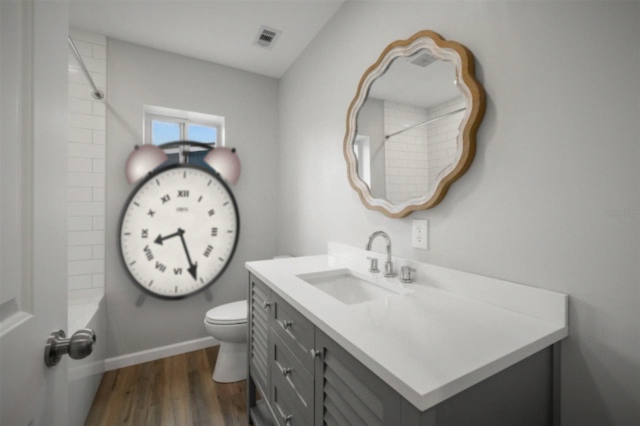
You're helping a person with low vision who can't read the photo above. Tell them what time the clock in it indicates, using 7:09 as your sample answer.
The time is 8:26
